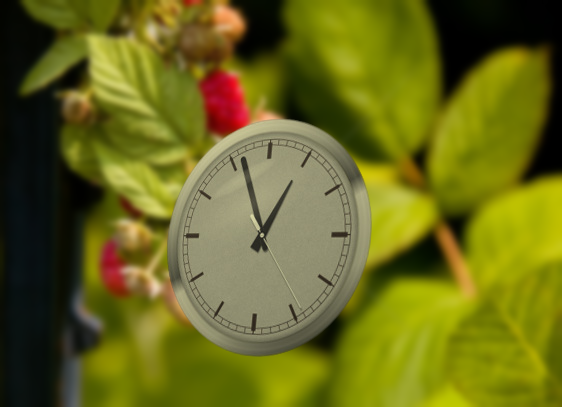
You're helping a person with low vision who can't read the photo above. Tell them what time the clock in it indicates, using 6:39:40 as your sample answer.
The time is 12:56:24
